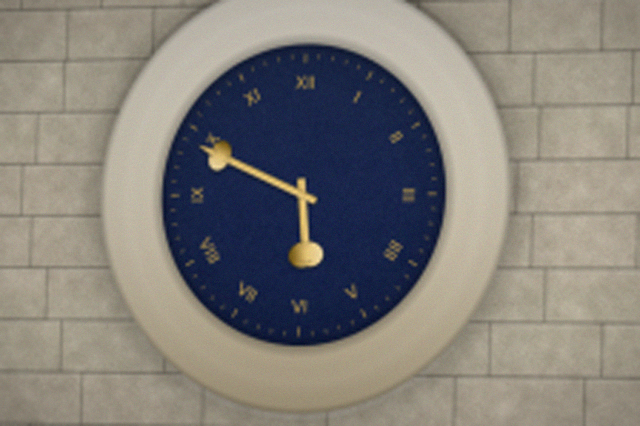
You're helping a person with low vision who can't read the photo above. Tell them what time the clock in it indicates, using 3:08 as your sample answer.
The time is 5:49
